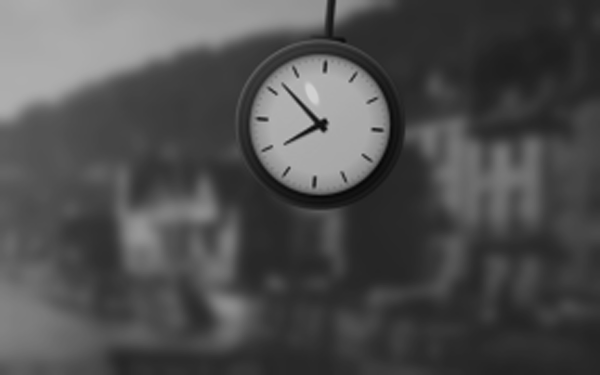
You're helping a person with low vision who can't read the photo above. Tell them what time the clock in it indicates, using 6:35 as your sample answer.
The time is 7:52
